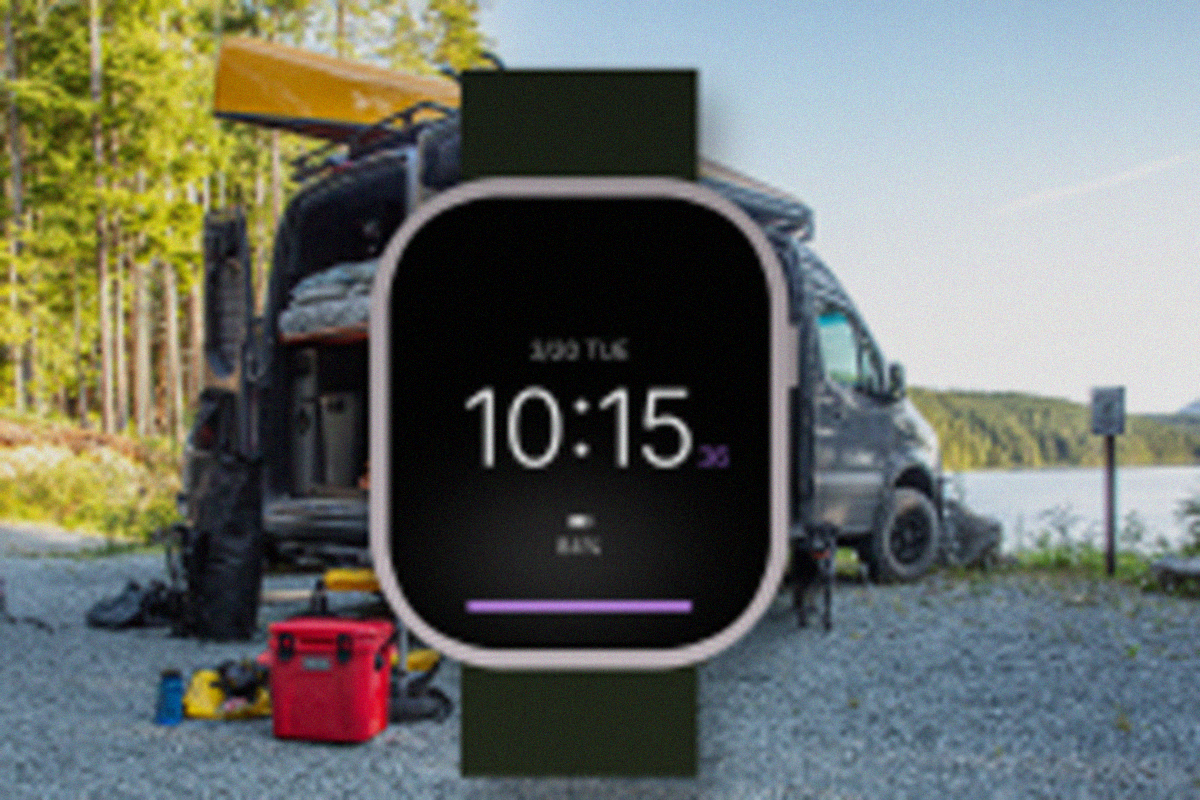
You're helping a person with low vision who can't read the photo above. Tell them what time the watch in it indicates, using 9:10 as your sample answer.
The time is 10:15
